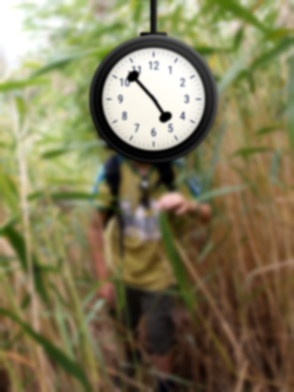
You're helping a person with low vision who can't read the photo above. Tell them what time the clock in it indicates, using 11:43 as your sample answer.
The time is 4:53
